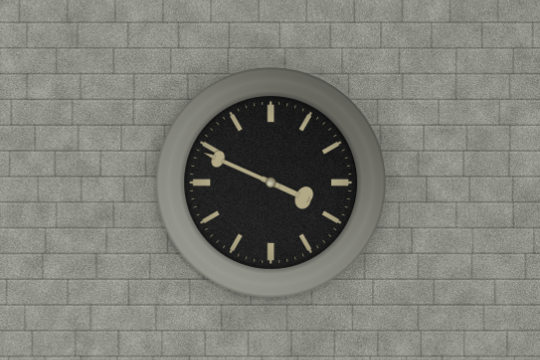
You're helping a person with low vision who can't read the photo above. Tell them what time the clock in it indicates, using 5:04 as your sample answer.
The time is 3:49
